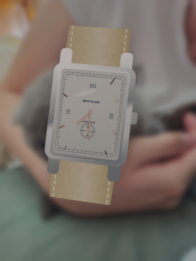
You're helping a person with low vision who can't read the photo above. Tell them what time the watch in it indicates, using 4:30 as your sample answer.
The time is 7:29
